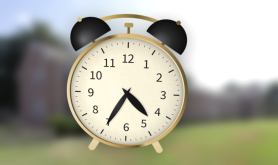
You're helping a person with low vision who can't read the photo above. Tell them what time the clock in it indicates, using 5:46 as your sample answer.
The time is 4:35
